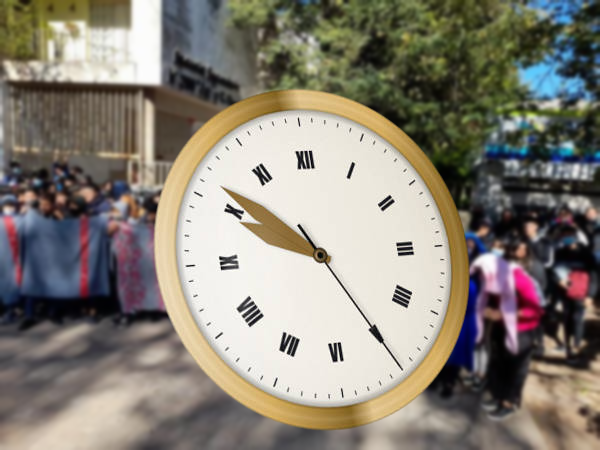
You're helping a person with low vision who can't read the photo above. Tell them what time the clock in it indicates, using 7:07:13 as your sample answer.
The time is 9:51:25
